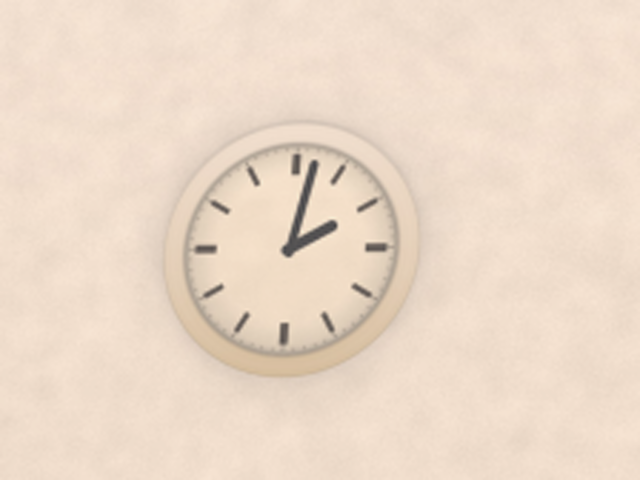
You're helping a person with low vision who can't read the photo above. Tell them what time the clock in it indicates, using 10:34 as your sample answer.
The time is 2:02
